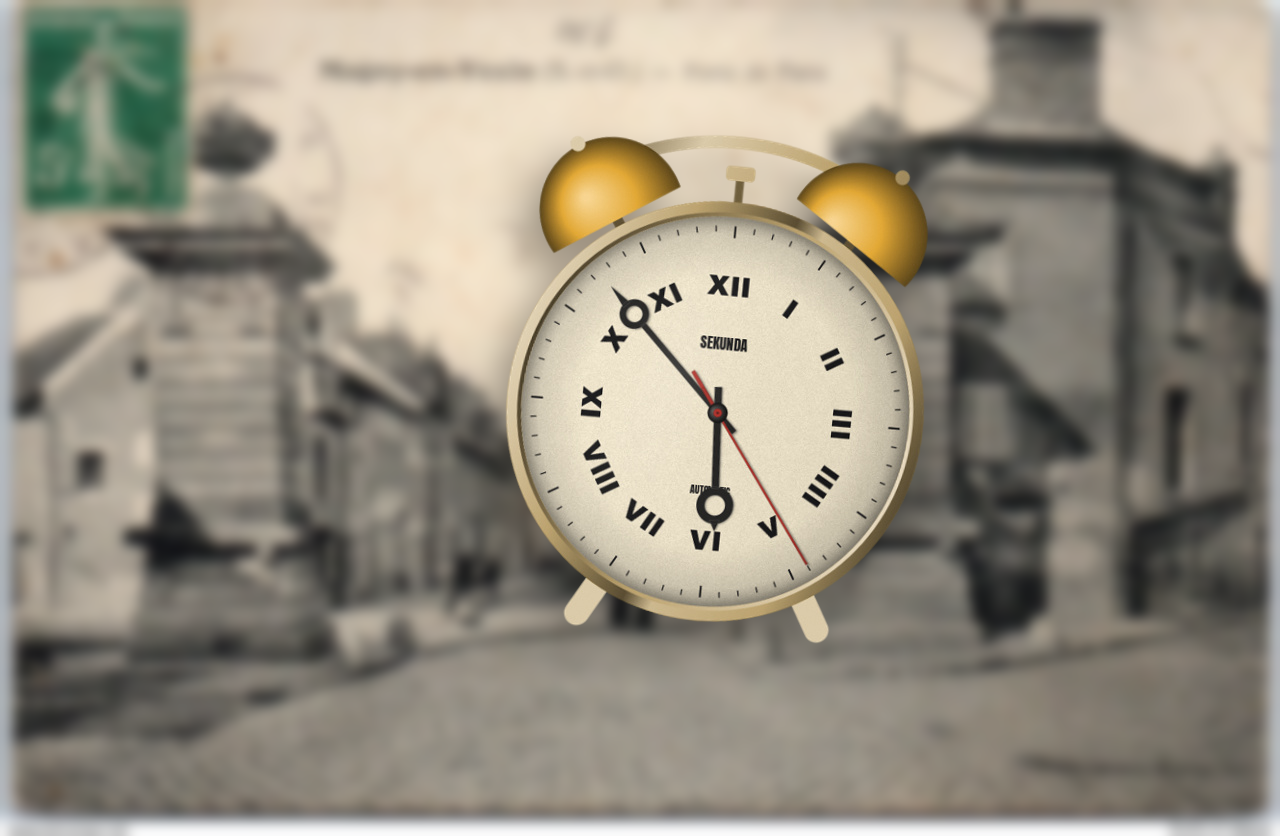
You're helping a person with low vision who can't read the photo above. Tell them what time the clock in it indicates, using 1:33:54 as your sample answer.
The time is 5:52:24
